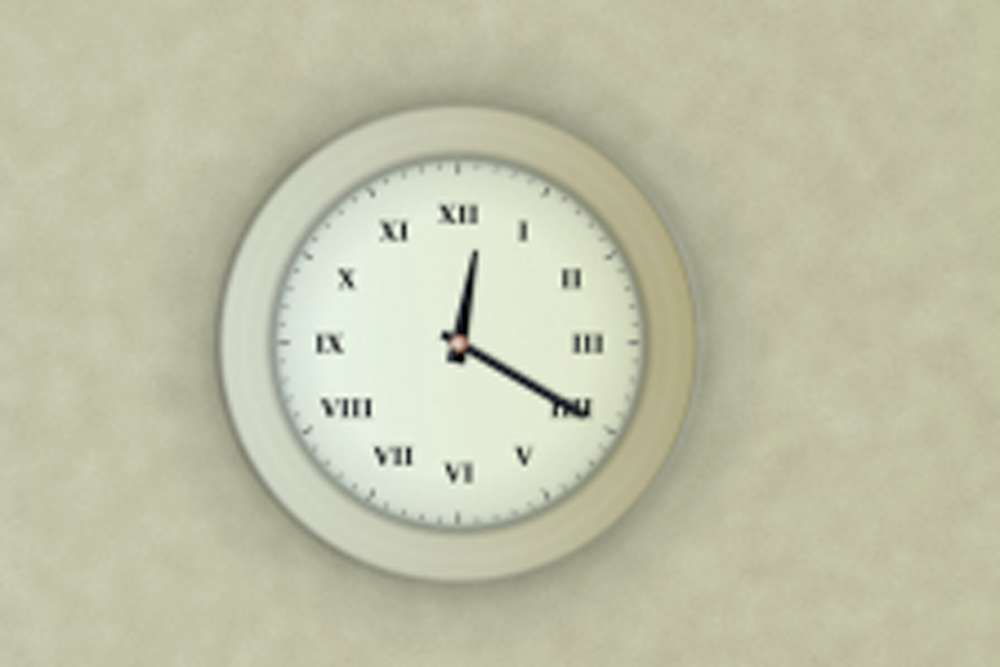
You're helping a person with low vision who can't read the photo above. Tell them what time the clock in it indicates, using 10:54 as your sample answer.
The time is 12:20
